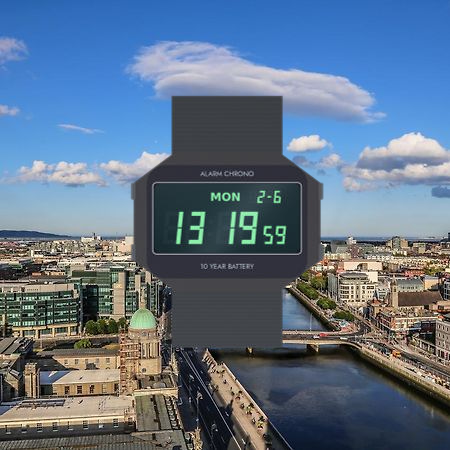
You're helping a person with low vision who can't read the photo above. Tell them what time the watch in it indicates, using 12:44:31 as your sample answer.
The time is 13:19:59
